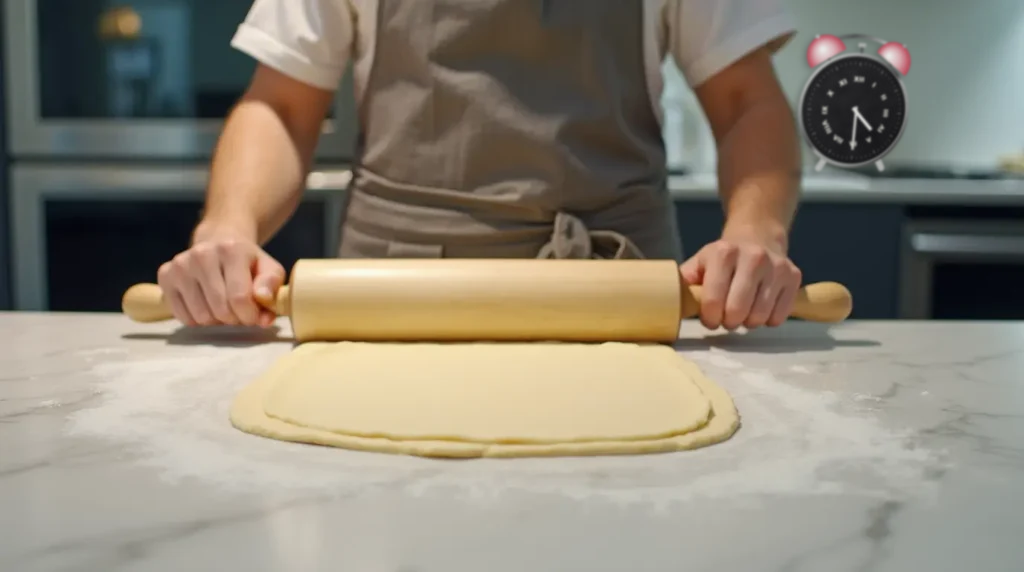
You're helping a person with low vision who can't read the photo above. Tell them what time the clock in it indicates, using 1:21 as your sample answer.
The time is 4:30
